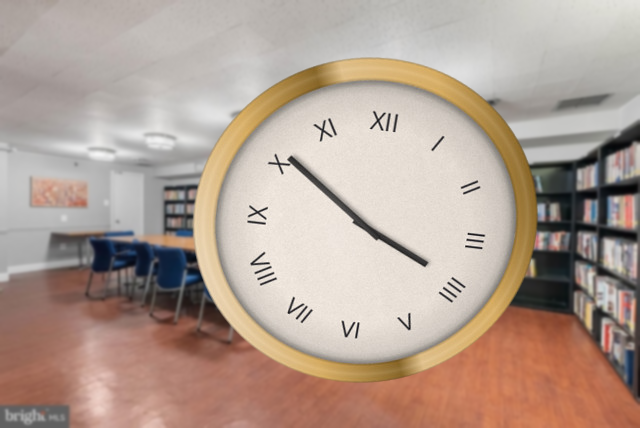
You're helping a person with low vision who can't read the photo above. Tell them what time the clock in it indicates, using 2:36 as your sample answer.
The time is 3:51
